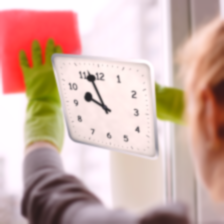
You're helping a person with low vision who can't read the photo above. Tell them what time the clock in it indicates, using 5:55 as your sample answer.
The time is 9:57
